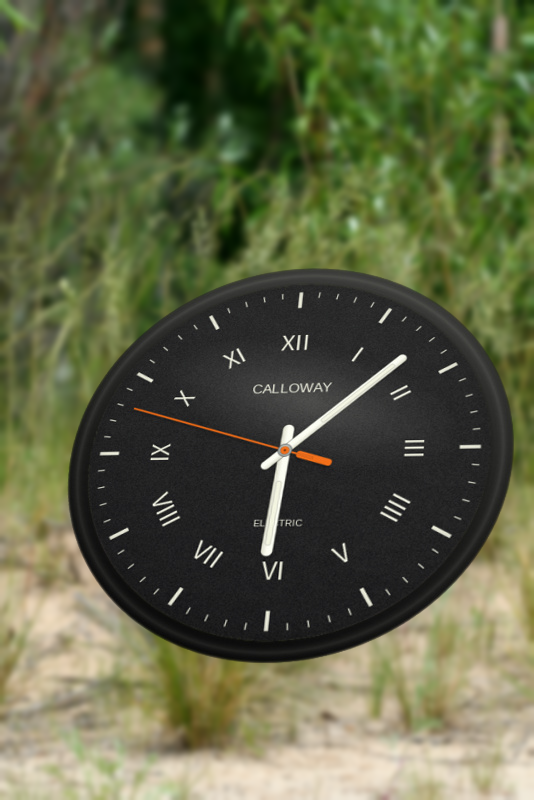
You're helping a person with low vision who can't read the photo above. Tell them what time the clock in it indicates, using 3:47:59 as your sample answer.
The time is 6:07:48
